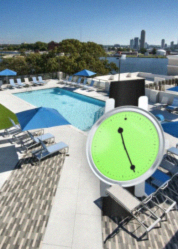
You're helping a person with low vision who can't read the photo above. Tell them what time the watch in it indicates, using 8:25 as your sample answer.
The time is 11:26
